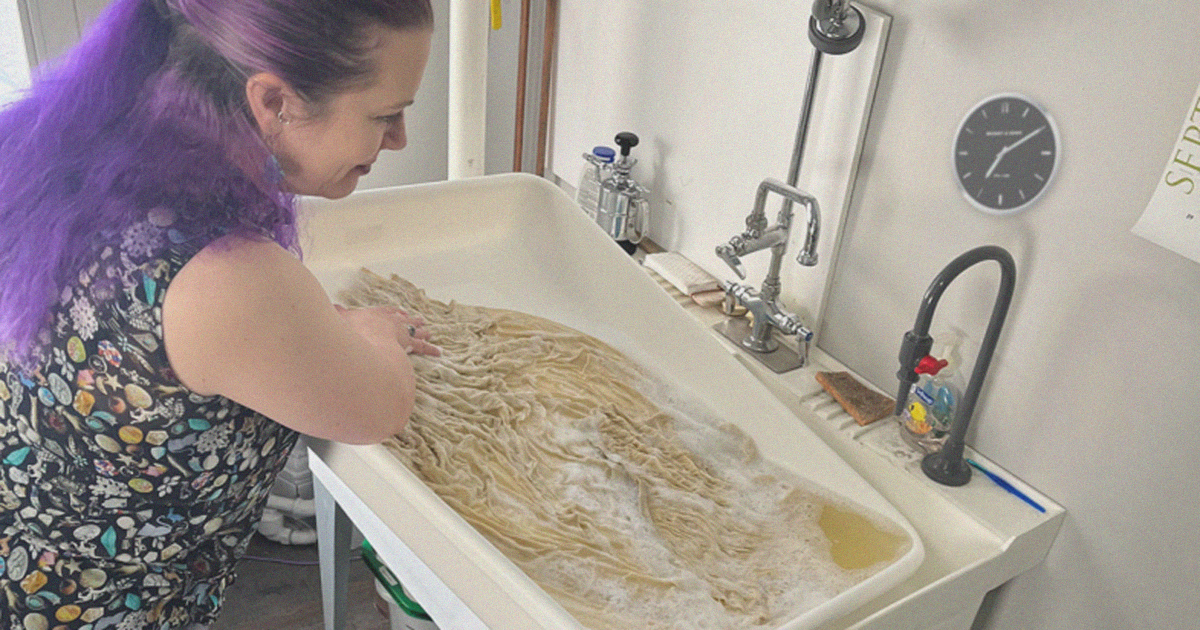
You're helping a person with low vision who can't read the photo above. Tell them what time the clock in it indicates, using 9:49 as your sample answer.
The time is 7:10
